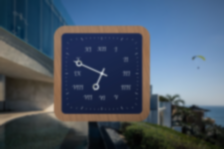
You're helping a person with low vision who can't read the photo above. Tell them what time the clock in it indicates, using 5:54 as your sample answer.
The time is 6:49
